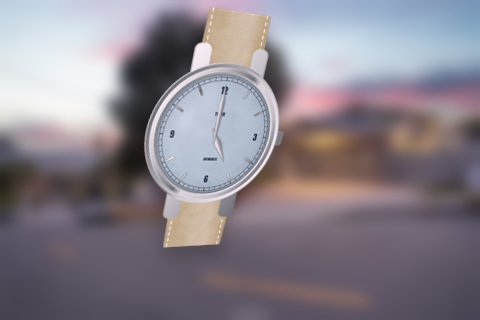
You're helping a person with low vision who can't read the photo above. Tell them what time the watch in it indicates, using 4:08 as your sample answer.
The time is 5:00
